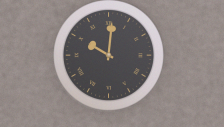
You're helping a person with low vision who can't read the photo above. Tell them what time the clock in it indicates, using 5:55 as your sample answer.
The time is 10:01
